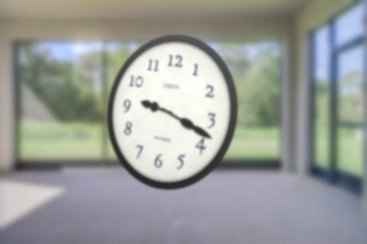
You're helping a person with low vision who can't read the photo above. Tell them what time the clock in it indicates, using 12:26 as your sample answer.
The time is 9:18
